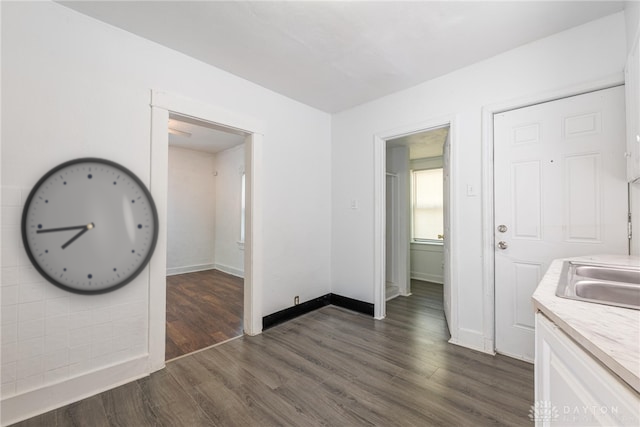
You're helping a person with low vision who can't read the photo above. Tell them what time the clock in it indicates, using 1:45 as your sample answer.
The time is 7:44
